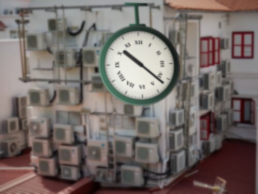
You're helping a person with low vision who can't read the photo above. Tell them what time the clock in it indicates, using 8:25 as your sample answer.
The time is 10:22
